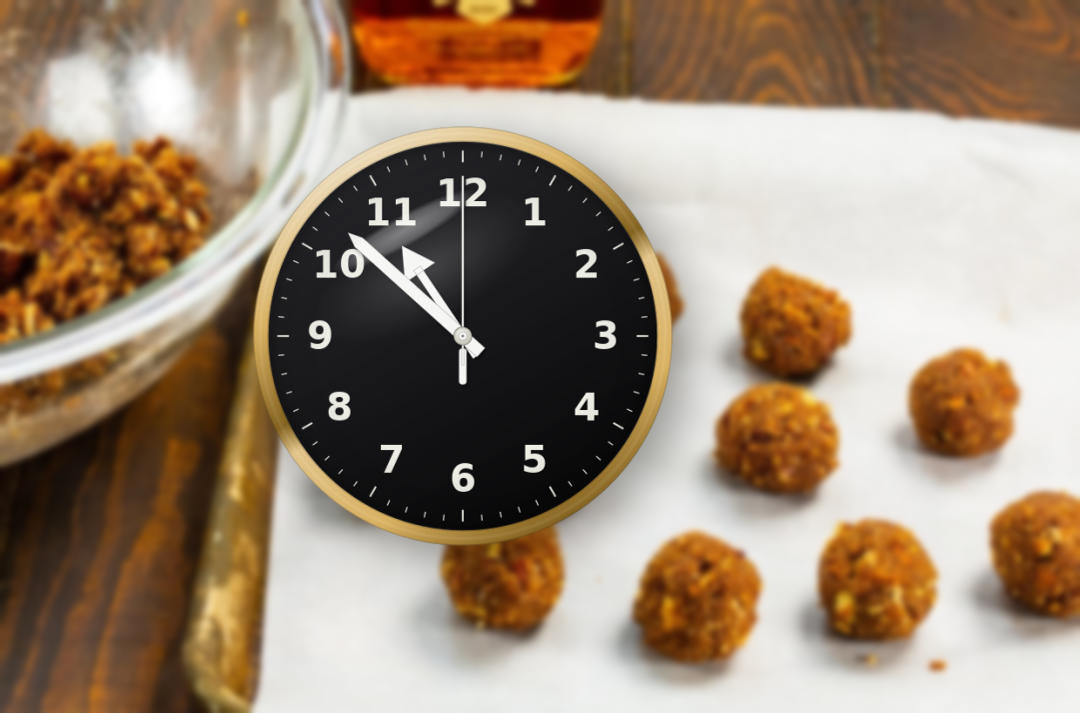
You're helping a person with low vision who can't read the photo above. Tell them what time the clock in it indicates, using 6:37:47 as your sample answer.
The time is 10:52:00
